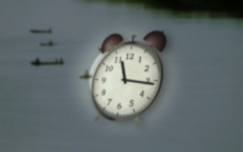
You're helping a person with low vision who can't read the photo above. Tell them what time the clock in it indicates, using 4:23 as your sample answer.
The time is 11:16
